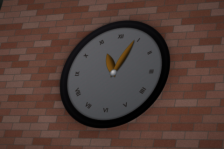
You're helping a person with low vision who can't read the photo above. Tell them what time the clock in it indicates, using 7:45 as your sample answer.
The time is 11:04
